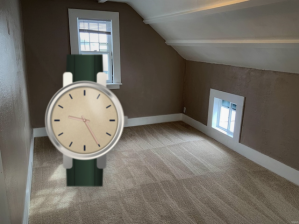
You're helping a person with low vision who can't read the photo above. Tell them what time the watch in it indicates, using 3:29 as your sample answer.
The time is 9:25
